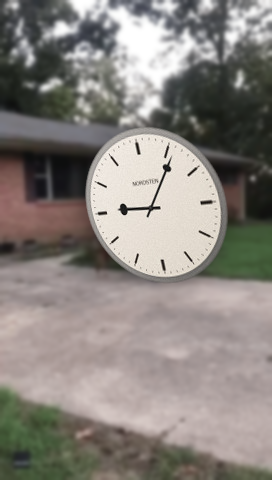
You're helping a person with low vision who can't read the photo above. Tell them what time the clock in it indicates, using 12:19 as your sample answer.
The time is 9:06
